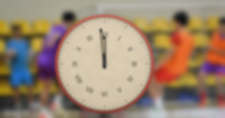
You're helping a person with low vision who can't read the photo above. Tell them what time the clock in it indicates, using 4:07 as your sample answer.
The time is 11:59
